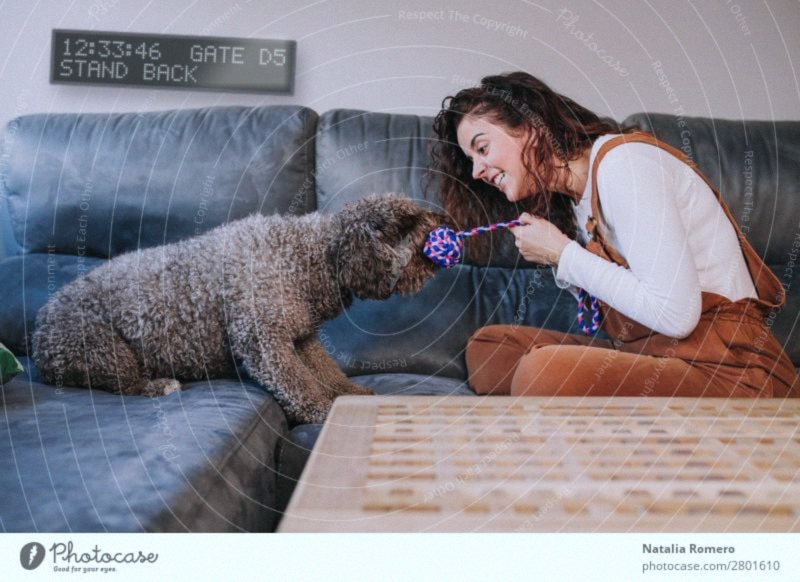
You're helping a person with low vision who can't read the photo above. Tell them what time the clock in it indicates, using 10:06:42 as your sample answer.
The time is 12:33:46
